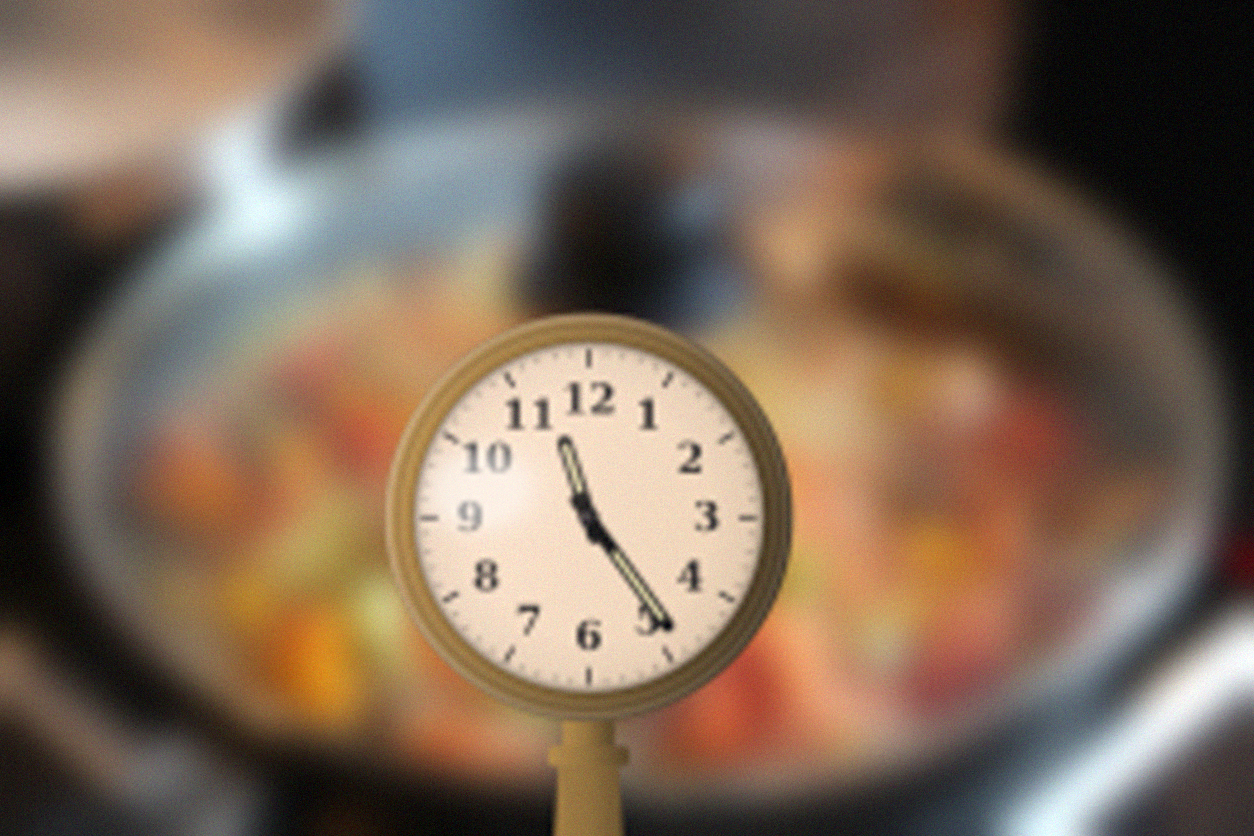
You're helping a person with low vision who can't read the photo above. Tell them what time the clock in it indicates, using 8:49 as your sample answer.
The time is 11:24
